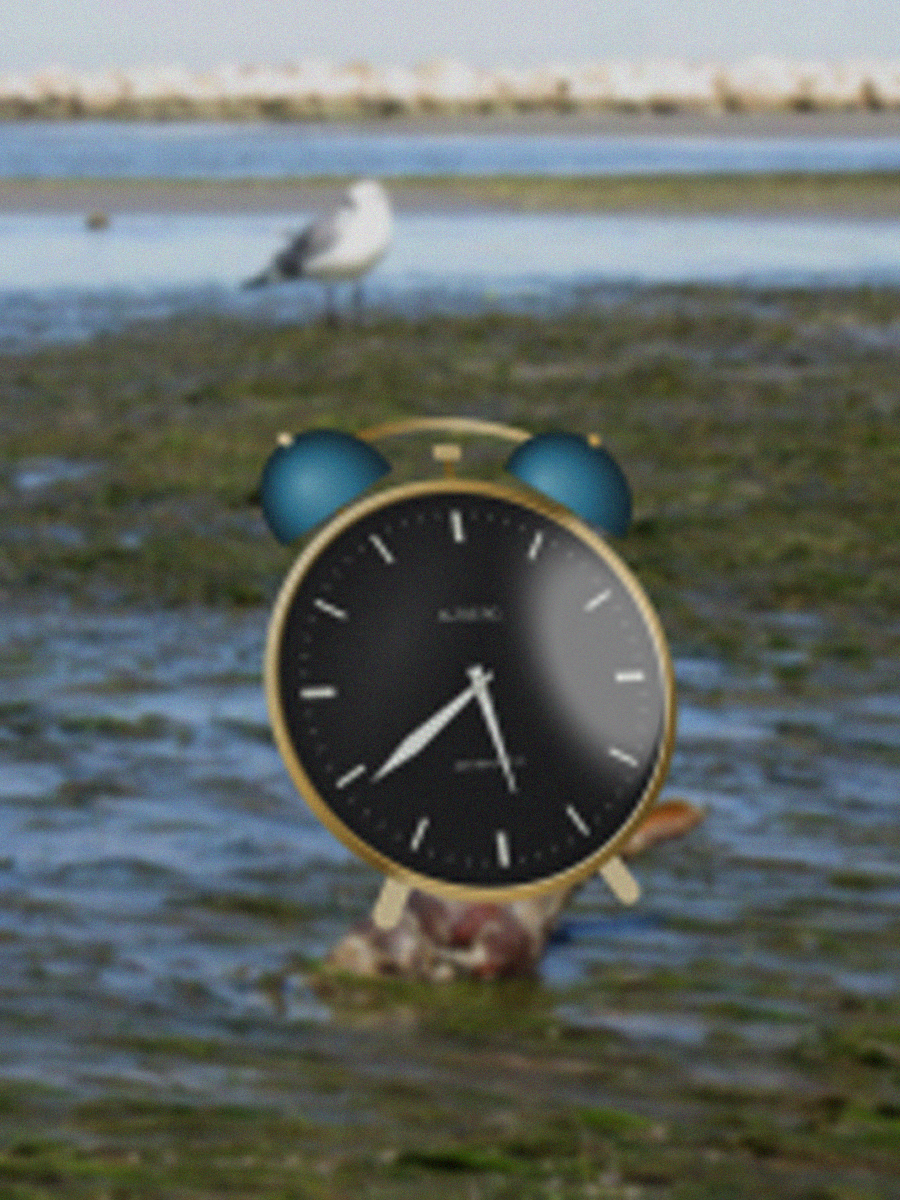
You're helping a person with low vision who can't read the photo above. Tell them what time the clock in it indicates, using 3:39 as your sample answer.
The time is 5:39
